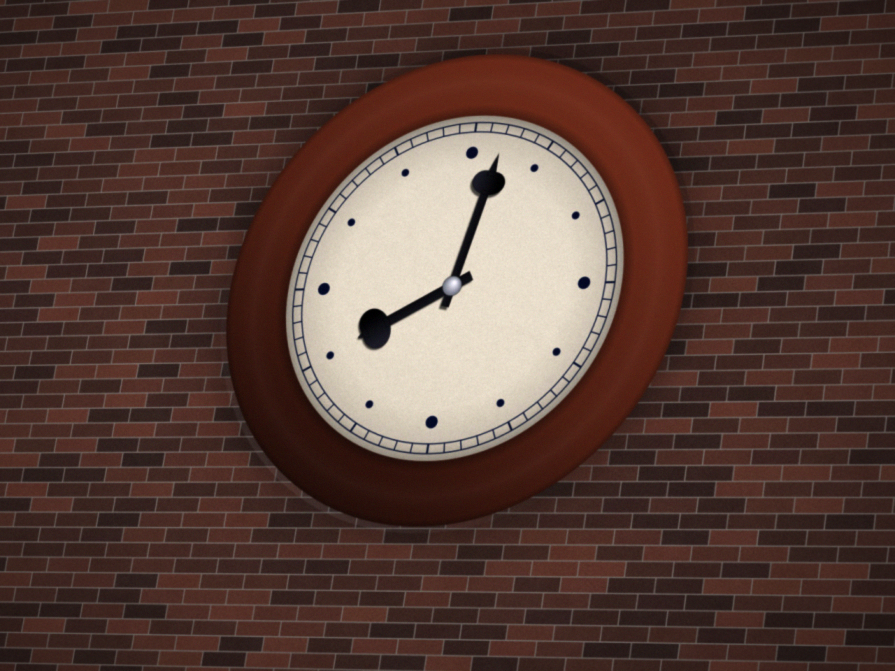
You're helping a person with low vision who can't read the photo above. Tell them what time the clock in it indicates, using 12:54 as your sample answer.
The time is 8:02
